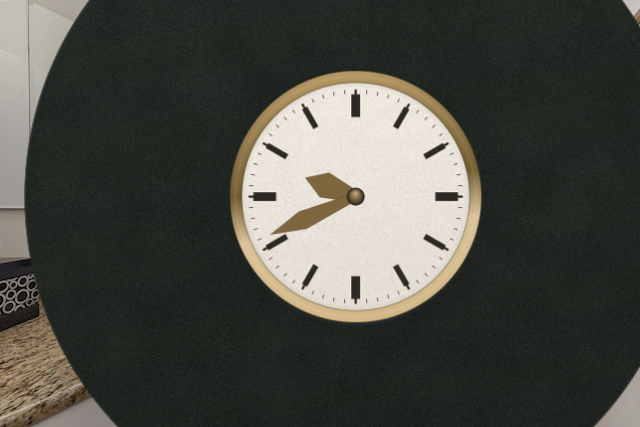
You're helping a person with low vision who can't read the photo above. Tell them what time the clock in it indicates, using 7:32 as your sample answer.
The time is 9:41
